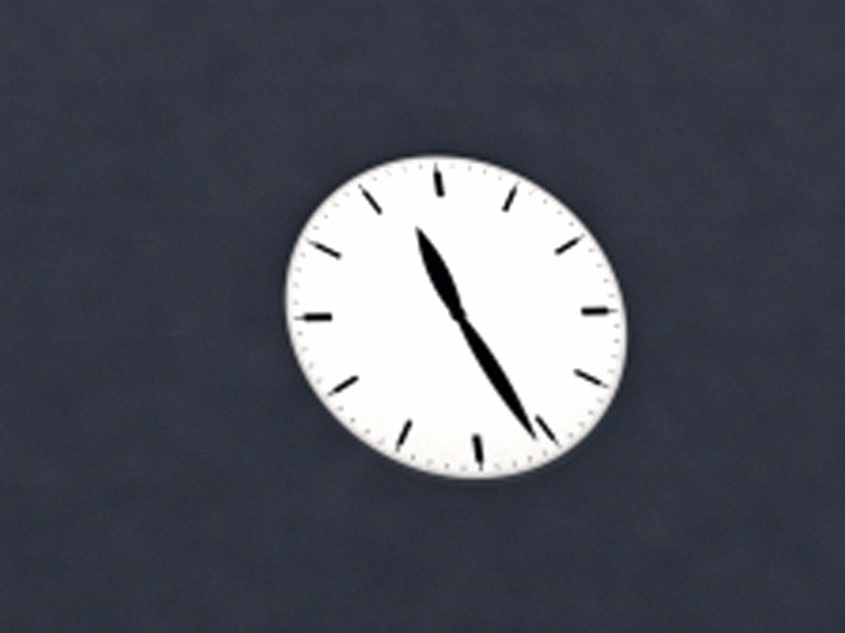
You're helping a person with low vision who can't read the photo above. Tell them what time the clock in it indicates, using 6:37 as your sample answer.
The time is 11:26
